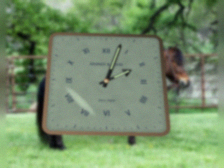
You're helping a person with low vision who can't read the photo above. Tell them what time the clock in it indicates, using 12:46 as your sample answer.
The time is 2:03
